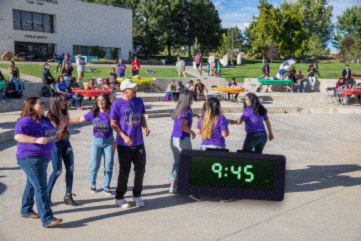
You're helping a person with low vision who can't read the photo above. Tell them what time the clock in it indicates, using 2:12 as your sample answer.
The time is 9:45
